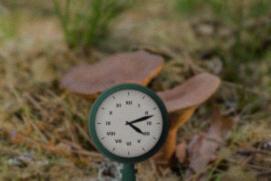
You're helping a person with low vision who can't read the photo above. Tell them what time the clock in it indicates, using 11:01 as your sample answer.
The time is 4:12
